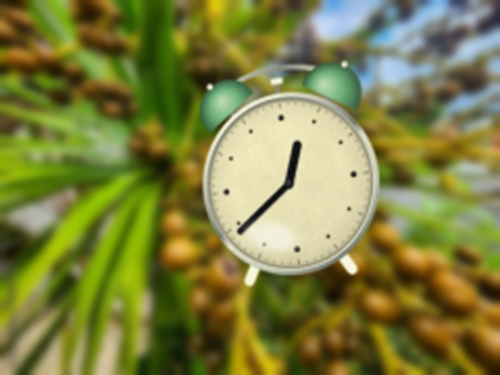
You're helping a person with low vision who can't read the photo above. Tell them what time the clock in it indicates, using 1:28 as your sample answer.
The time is 12:39
